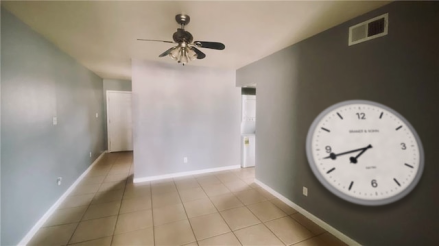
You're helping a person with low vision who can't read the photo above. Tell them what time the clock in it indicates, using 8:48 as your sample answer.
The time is 7:43
